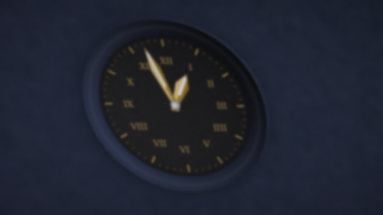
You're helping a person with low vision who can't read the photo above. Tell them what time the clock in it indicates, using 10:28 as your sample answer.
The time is 12:57
